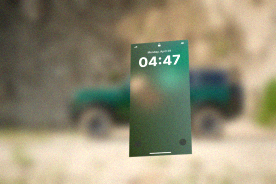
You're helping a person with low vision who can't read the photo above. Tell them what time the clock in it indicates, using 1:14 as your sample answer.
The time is 4:47
